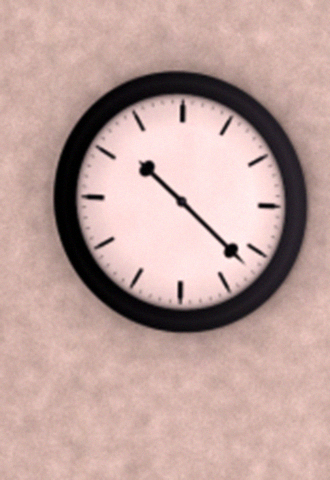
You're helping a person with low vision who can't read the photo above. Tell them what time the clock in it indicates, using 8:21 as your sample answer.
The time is 10:22
